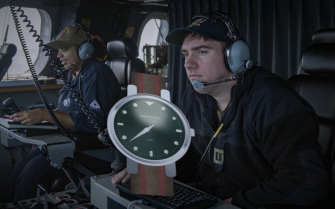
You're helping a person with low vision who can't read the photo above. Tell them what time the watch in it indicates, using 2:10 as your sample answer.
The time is 7:38
